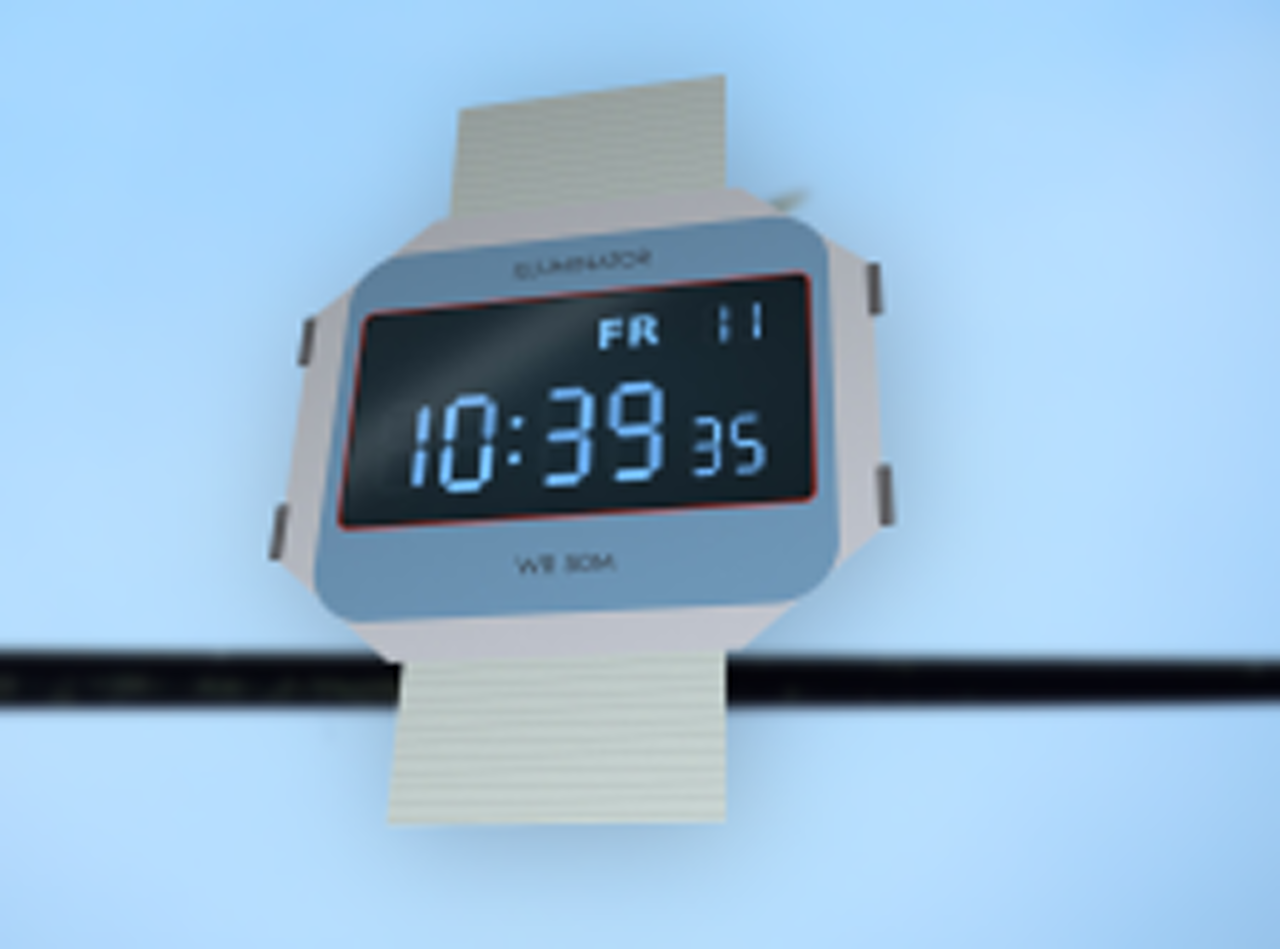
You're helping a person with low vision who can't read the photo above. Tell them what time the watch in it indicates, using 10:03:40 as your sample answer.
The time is 10:39:35
